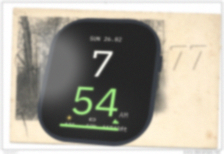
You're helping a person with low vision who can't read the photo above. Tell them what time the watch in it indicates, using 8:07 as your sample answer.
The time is 7:54
